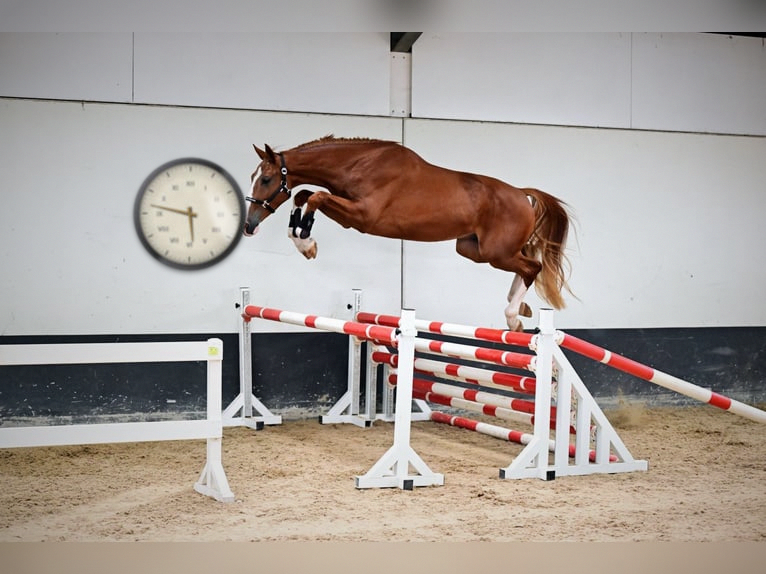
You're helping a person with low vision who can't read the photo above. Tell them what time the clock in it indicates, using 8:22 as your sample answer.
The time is 5:47
